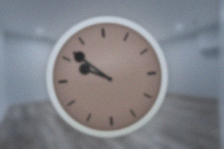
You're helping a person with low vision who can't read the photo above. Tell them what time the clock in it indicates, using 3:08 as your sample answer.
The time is 9:52
